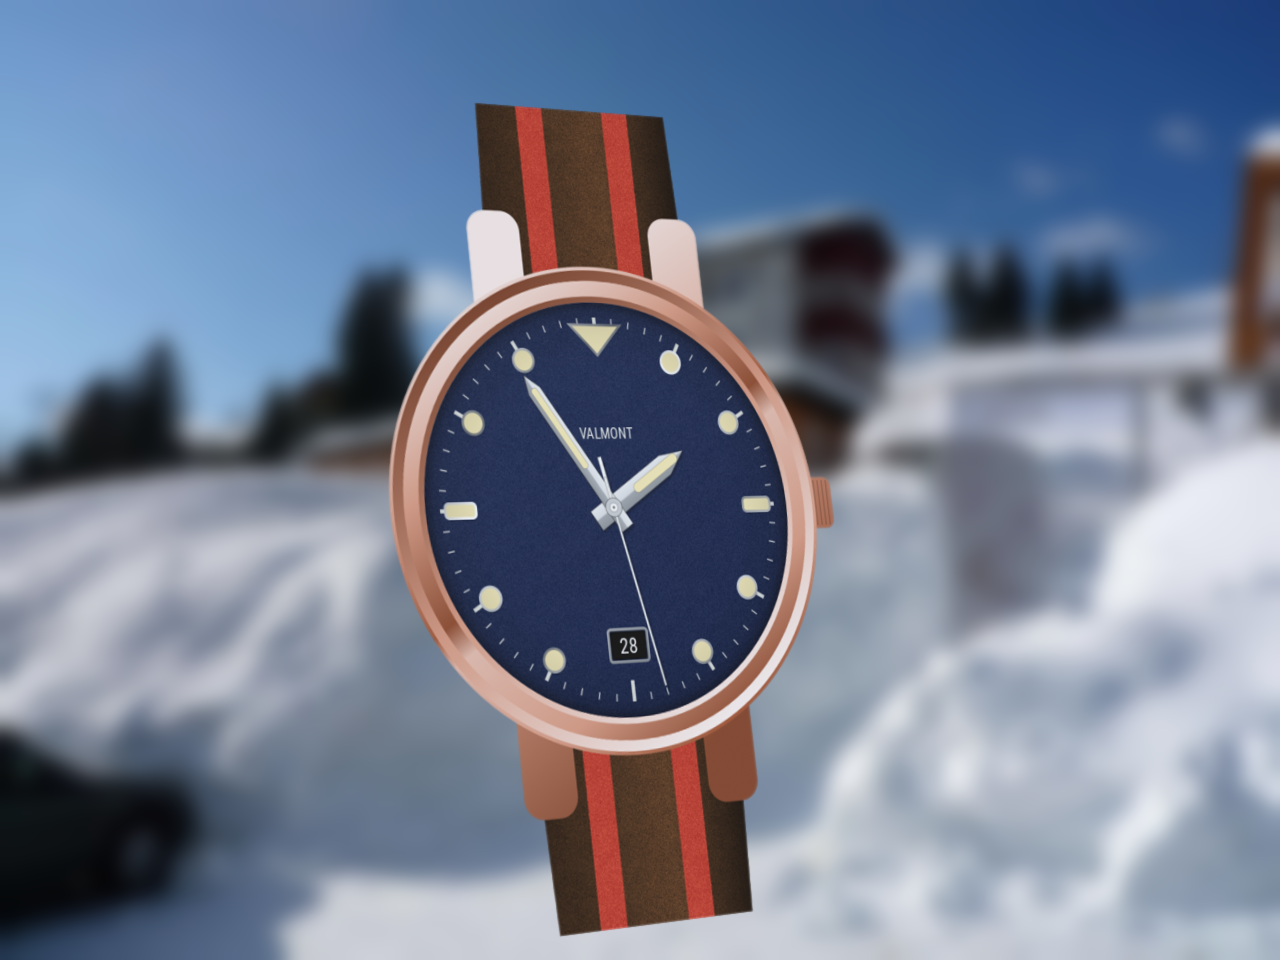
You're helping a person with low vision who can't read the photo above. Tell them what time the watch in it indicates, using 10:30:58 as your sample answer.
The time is 1:54:28
